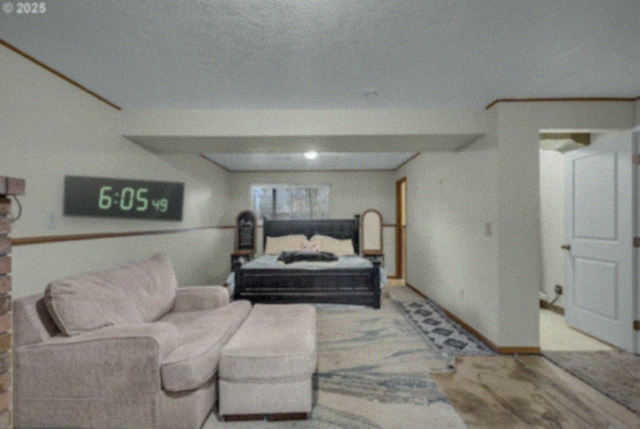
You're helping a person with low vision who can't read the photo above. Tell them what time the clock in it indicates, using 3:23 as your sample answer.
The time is 6:05
